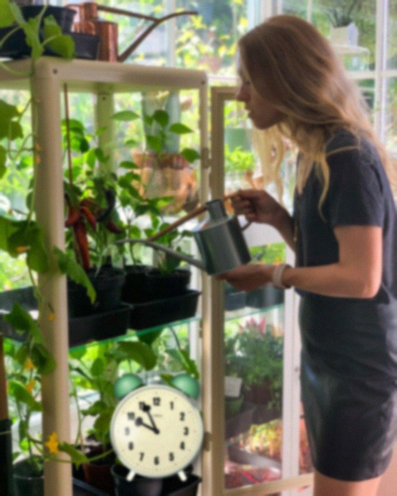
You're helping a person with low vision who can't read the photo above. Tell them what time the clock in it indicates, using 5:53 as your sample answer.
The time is 9:56
